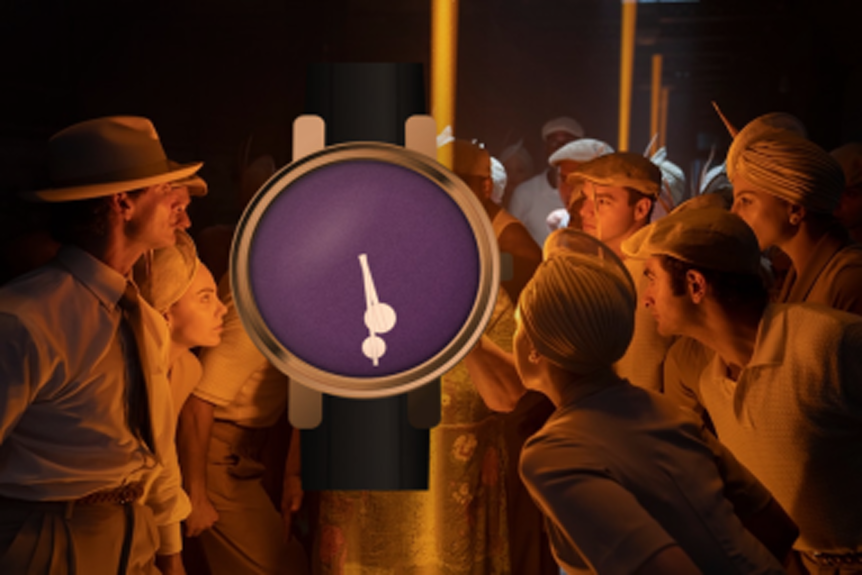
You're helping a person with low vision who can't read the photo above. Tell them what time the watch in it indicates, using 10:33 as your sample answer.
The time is 5:29
